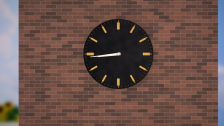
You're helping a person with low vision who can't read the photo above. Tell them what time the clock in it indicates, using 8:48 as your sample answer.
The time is 8:44
